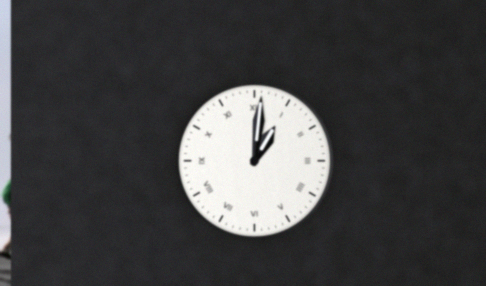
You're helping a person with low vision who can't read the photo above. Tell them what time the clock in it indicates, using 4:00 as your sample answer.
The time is 1:01
